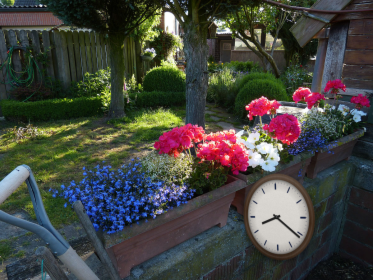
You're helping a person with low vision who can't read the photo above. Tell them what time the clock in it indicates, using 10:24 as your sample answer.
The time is 8:21
